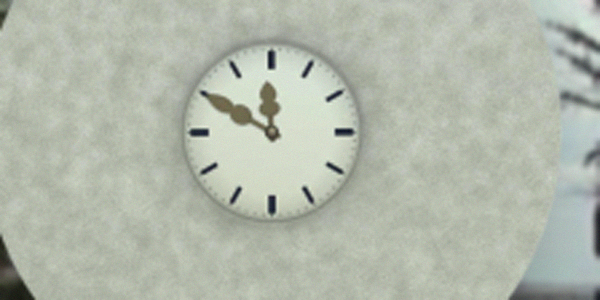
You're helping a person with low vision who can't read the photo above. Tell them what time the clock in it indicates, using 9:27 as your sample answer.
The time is 11:50
